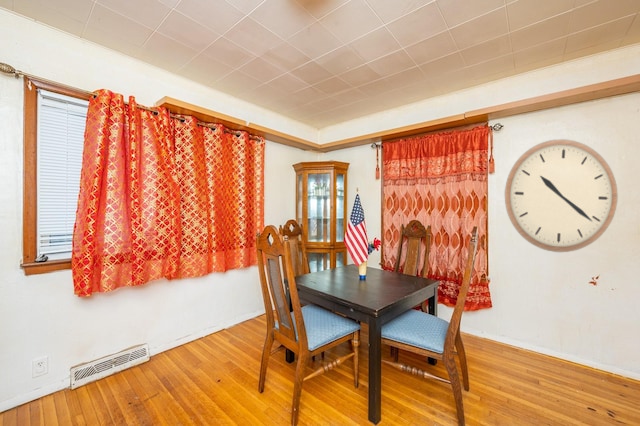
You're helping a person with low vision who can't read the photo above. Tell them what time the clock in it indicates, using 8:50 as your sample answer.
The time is 10:21
